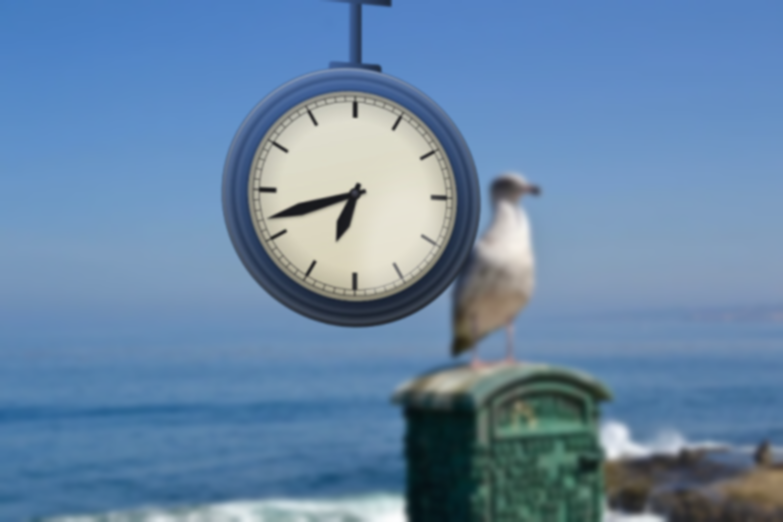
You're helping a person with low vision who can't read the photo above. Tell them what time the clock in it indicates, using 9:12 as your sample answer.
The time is 6:42
